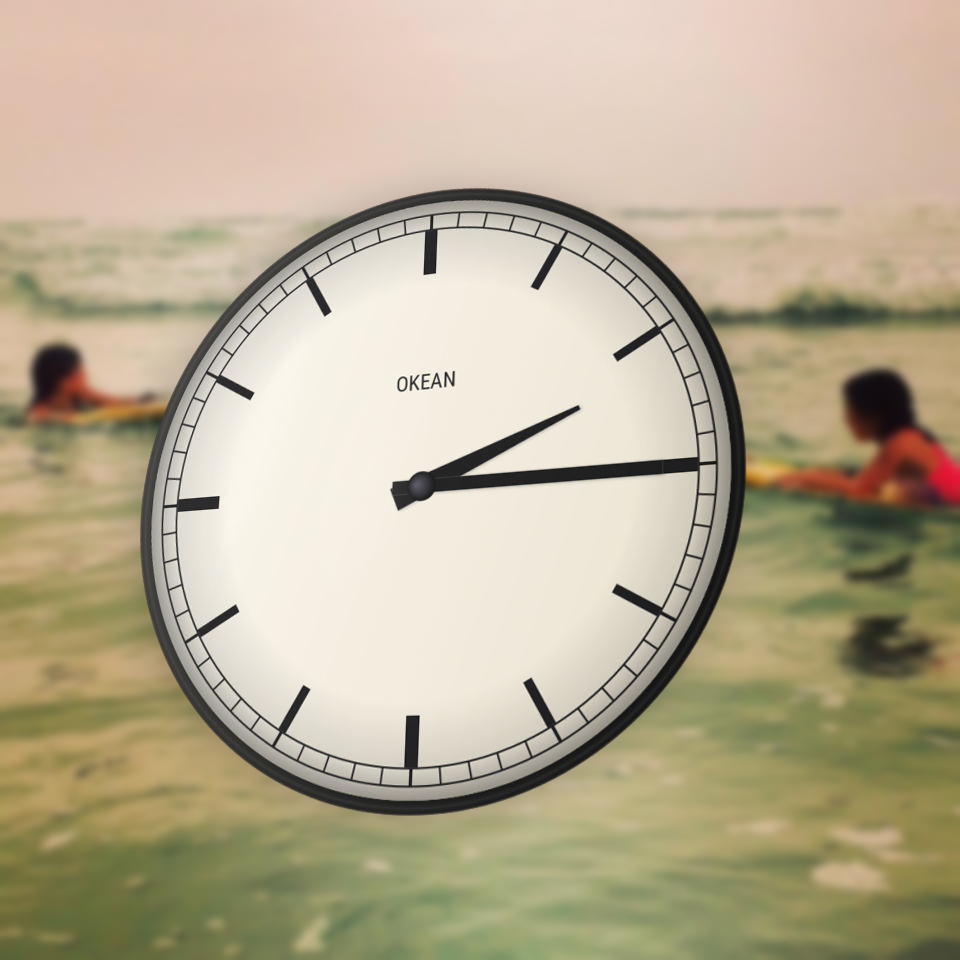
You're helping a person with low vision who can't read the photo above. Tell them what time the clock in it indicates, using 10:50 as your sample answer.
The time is 2:15
